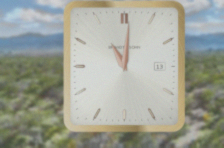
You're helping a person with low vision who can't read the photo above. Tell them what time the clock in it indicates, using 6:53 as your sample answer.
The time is 11:01
